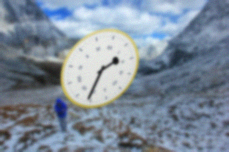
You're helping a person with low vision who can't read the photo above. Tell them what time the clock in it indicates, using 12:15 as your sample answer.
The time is 1:31
